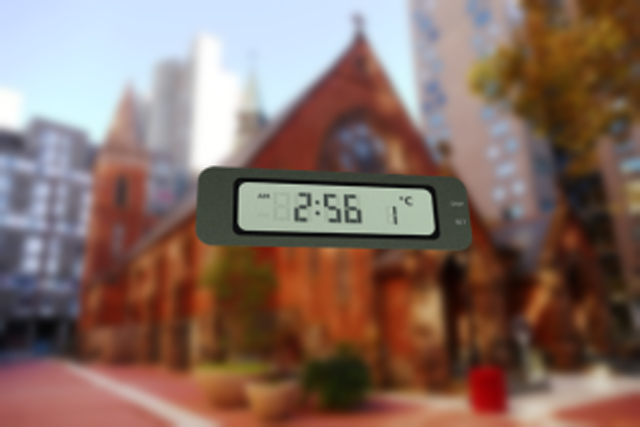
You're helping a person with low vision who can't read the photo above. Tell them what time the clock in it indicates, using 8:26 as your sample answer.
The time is 2:56
